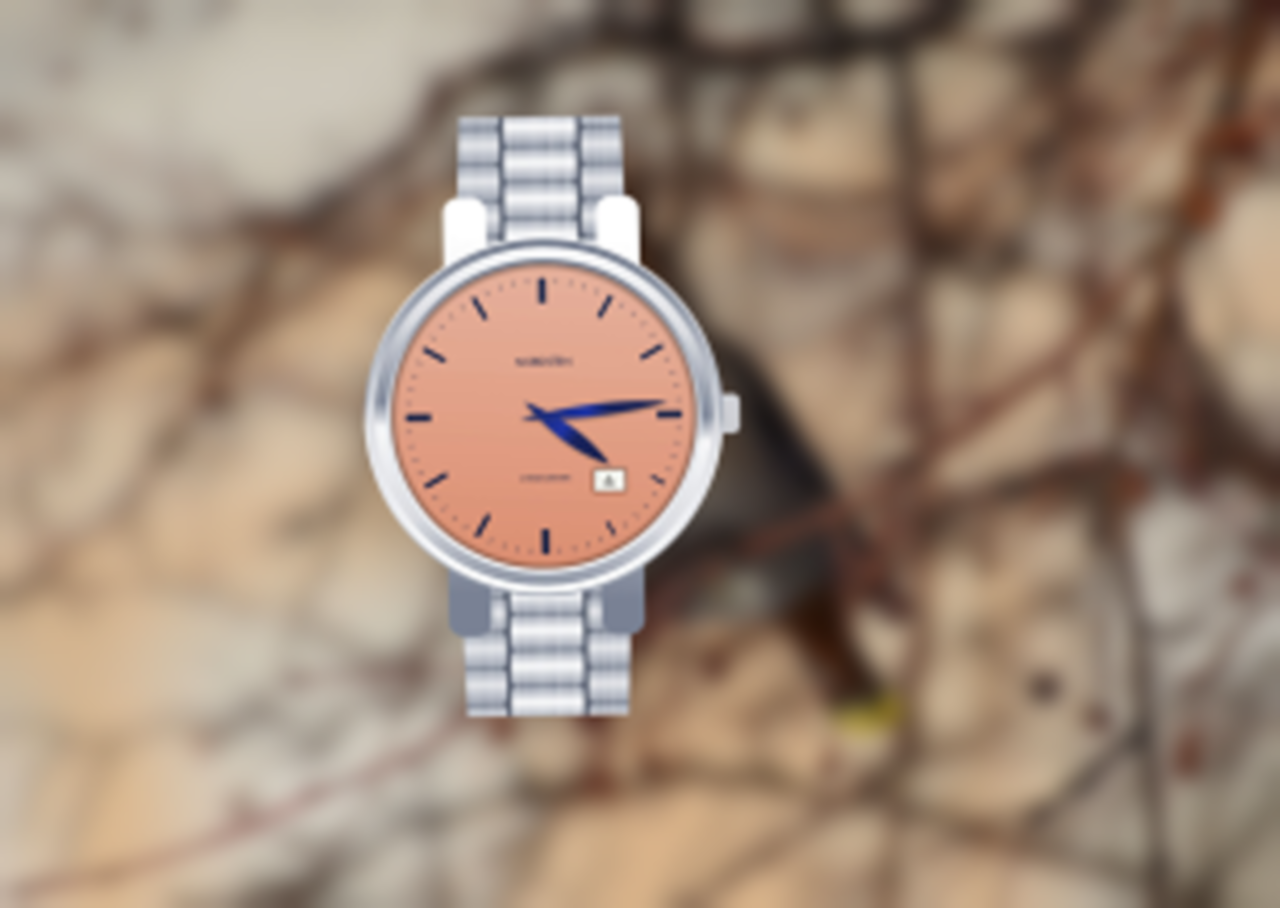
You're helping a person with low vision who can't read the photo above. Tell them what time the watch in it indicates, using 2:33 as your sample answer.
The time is 4:14
